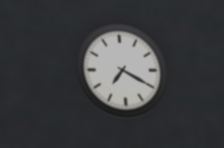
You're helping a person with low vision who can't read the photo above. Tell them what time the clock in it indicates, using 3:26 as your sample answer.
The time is 7:20
